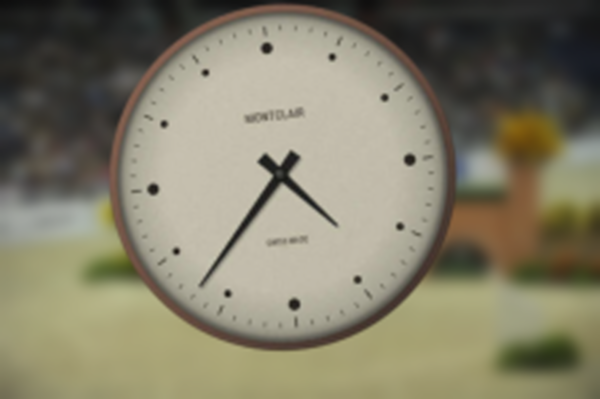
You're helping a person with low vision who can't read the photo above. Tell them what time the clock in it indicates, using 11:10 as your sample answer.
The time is 4:37
